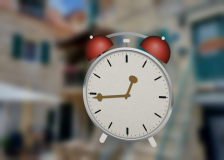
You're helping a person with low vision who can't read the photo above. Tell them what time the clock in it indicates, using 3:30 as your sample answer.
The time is 12:44
